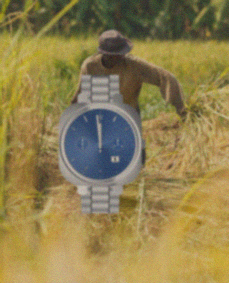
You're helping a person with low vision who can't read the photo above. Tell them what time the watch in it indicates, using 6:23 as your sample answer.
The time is 11:59
